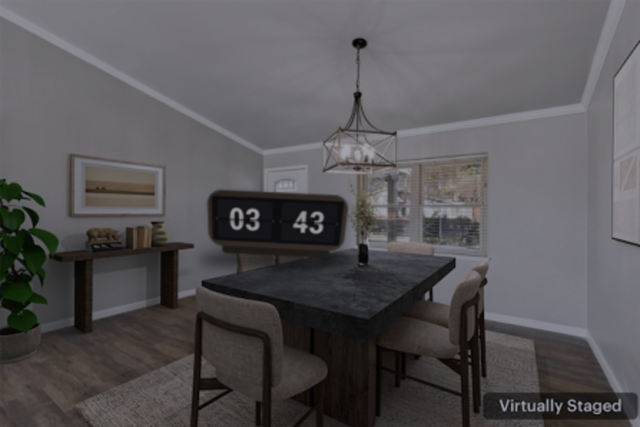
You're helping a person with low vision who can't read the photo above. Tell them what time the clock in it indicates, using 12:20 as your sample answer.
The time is 3:43
